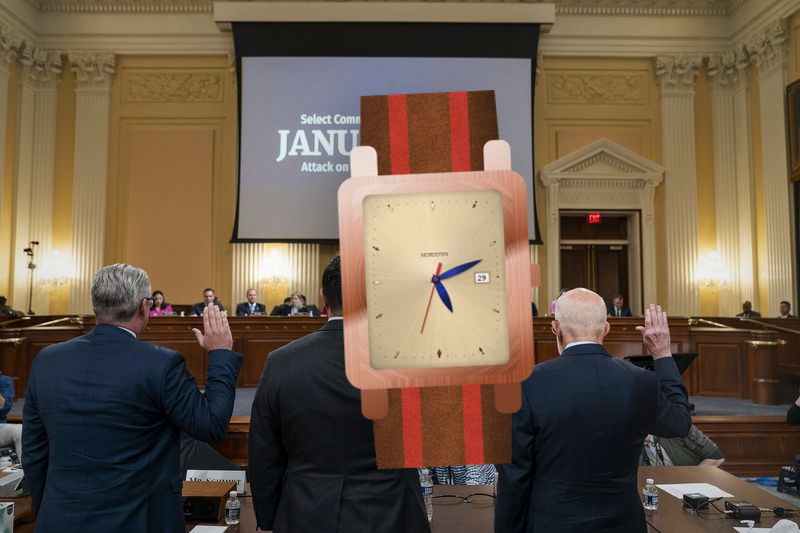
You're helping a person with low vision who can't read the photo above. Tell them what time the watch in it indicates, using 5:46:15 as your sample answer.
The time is 5:11:33
